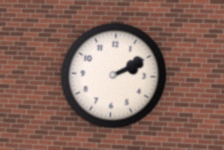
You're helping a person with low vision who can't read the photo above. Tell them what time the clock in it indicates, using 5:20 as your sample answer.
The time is 2:10
